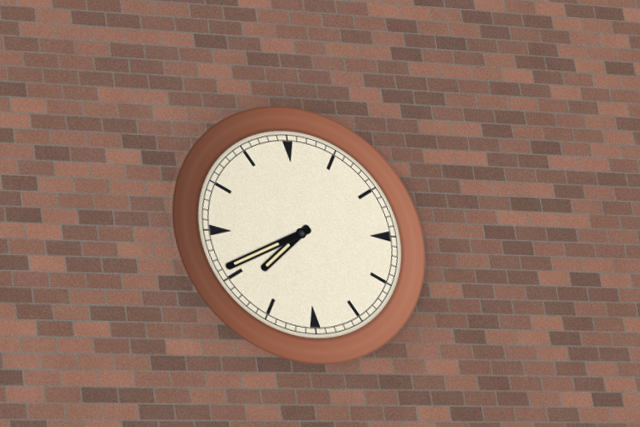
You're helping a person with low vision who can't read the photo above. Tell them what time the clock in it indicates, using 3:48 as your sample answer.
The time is 7:41
